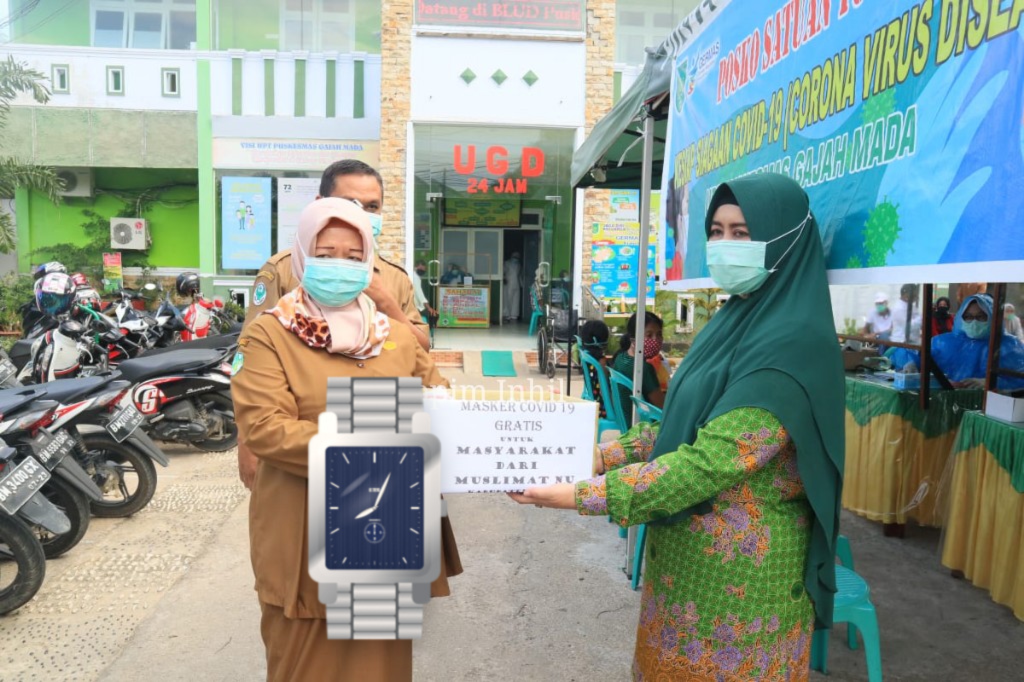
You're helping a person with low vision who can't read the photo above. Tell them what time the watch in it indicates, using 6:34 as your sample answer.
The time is 8:04
